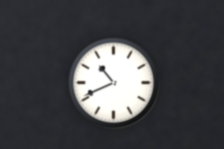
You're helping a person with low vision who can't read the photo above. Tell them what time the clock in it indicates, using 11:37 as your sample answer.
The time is 10:41
